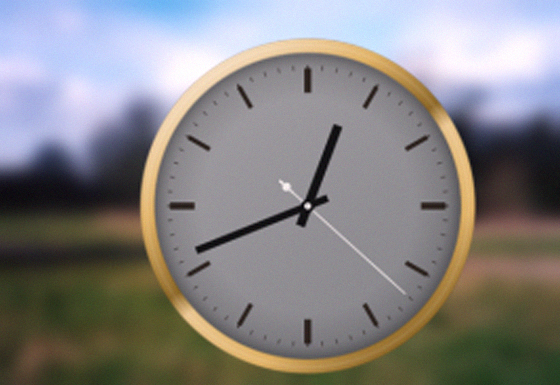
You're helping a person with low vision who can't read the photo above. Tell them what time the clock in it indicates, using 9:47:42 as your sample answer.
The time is 12:41:22
